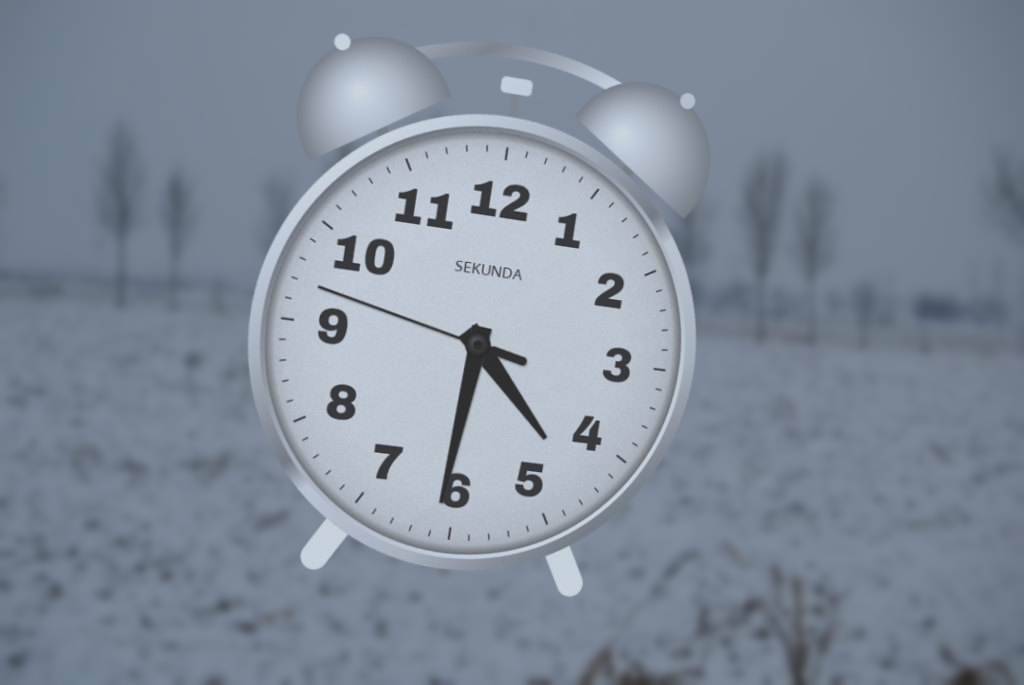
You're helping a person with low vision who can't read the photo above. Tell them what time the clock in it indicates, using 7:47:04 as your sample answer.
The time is 4:30:47
